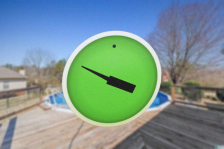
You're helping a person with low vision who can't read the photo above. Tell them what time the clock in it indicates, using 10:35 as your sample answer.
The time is 3:50
